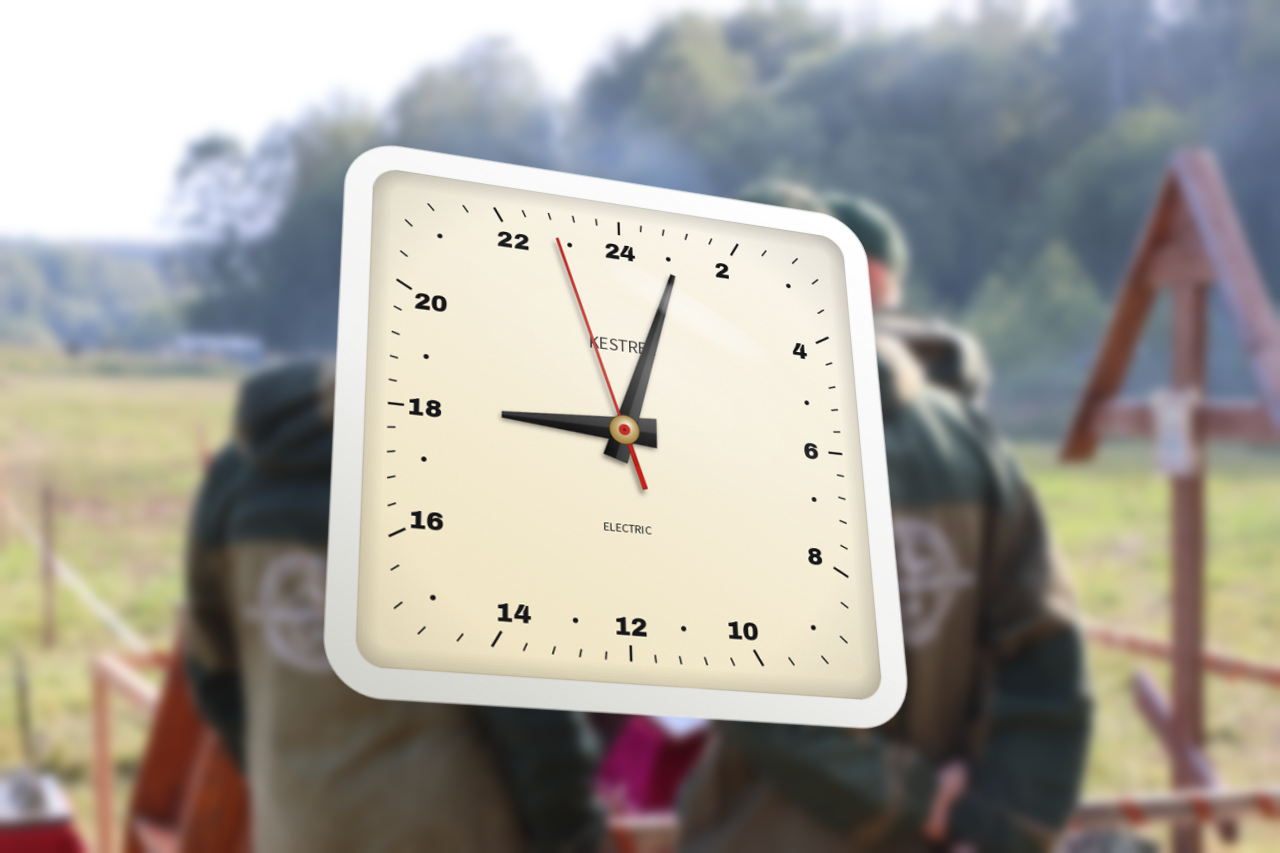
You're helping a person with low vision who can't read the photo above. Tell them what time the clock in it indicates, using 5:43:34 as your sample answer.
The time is 18:02:57
